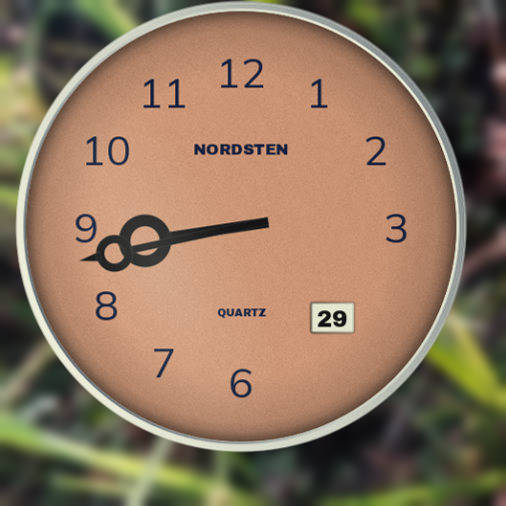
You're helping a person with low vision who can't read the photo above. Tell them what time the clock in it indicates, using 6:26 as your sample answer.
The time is 8:43
